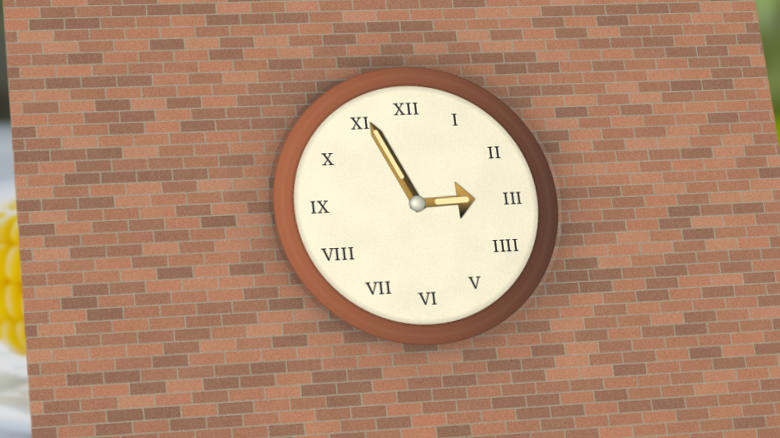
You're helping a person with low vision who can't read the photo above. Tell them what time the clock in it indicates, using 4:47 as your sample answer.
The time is 2:56
